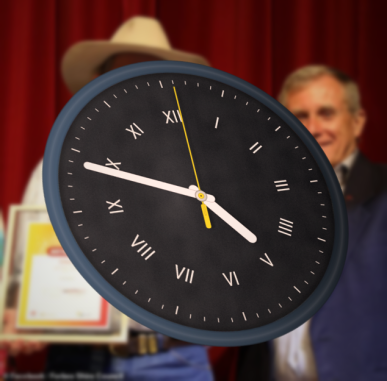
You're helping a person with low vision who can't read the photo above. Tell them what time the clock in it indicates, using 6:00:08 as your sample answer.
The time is 4:49:01
